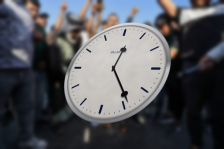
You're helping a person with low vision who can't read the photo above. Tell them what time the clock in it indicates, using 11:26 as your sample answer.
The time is 12:24
